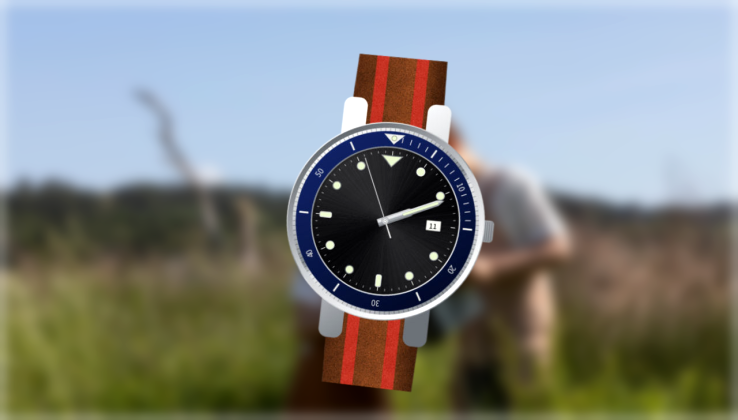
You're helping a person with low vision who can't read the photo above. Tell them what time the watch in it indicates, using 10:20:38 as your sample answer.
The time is 2:10:56
